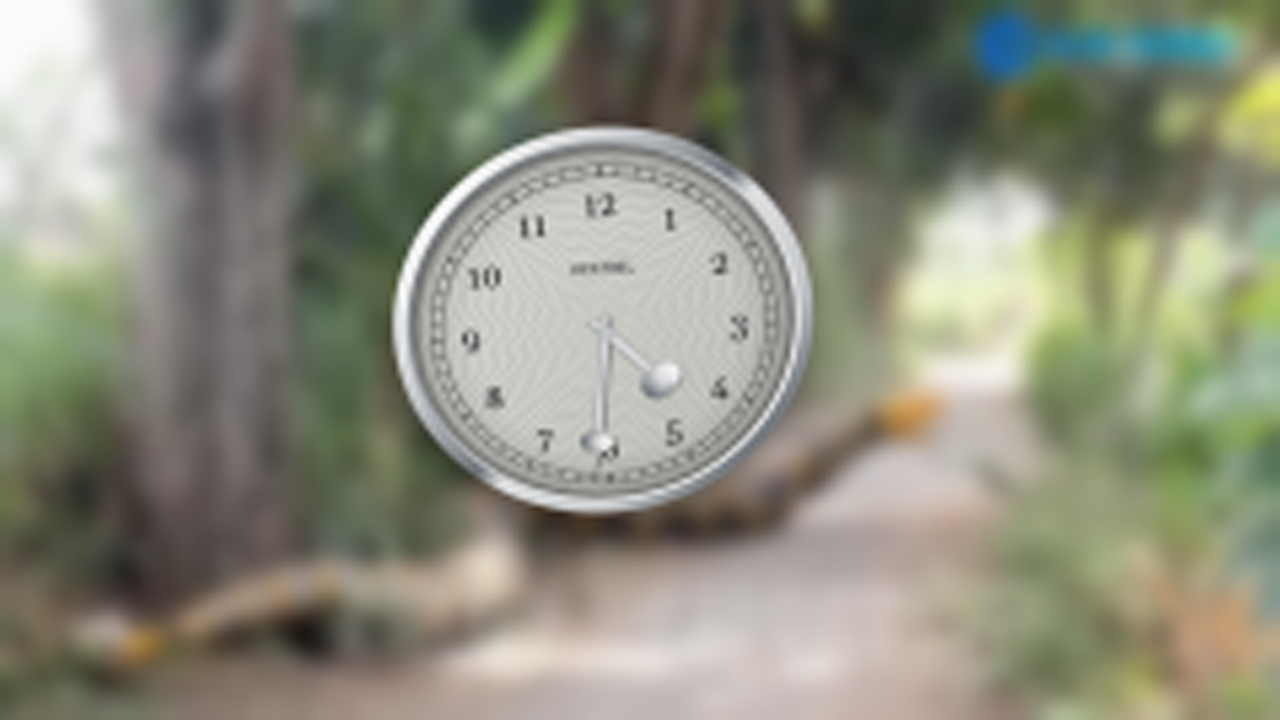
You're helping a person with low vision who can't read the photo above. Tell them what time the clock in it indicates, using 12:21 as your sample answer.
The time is 4:31
